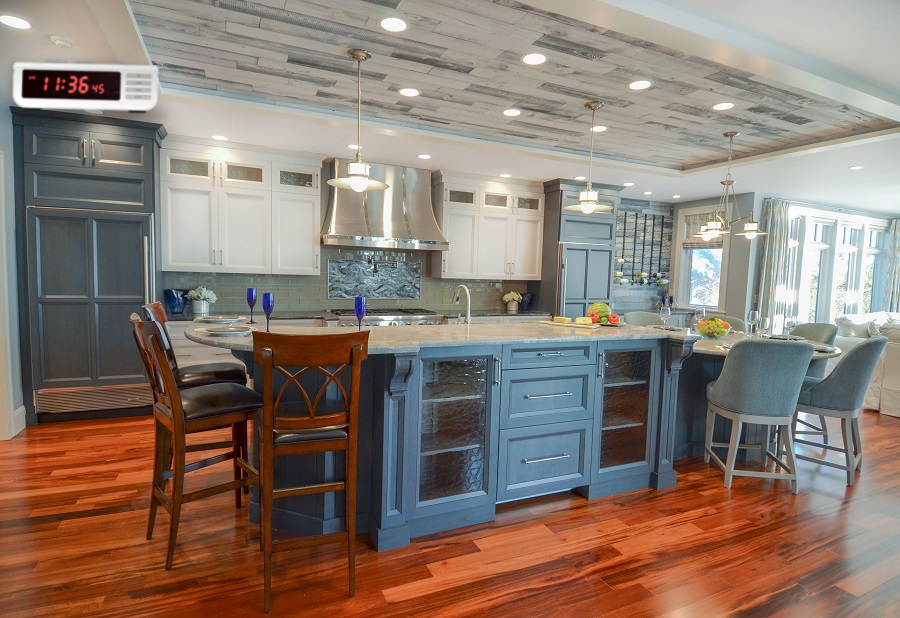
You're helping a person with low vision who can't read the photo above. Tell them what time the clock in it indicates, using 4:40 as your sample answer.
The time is 11:36
